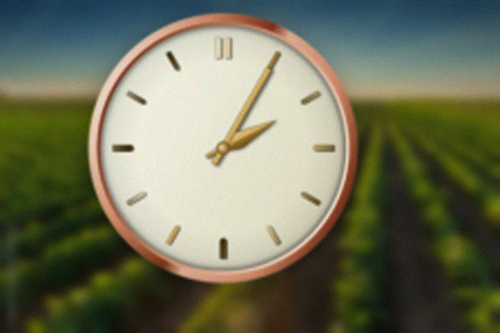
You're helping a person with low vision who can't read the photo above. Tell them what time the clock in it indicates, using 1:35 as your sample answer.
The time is 2:05
